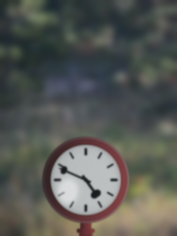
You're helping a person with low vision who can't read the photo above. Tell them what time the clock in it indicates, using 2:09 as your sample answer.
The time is 4:49
